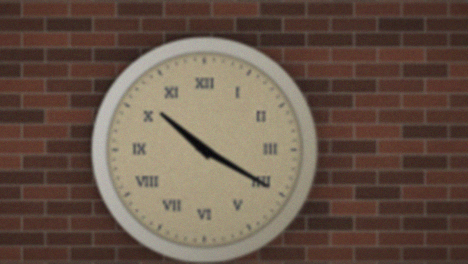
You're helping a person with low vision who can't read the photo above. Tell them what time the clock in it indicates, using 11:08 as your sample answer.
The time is 10:20
